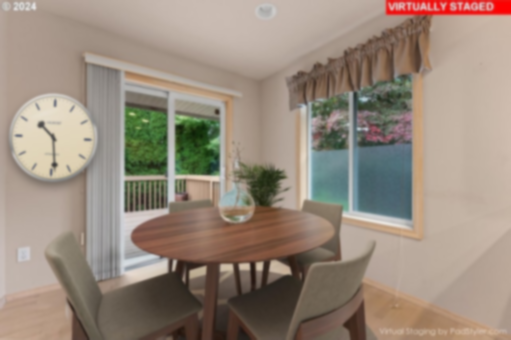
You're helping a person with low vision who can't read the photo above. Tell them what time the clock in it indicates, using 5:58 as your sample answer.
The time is 10:29
